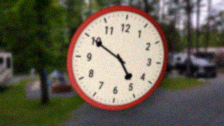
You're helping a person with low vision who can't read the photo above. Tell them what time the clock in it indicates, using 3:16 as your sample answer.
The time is 4:50
